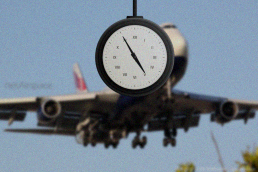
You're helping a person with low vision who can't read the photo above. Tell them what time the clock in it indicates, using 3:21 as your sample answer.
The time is 4:55
